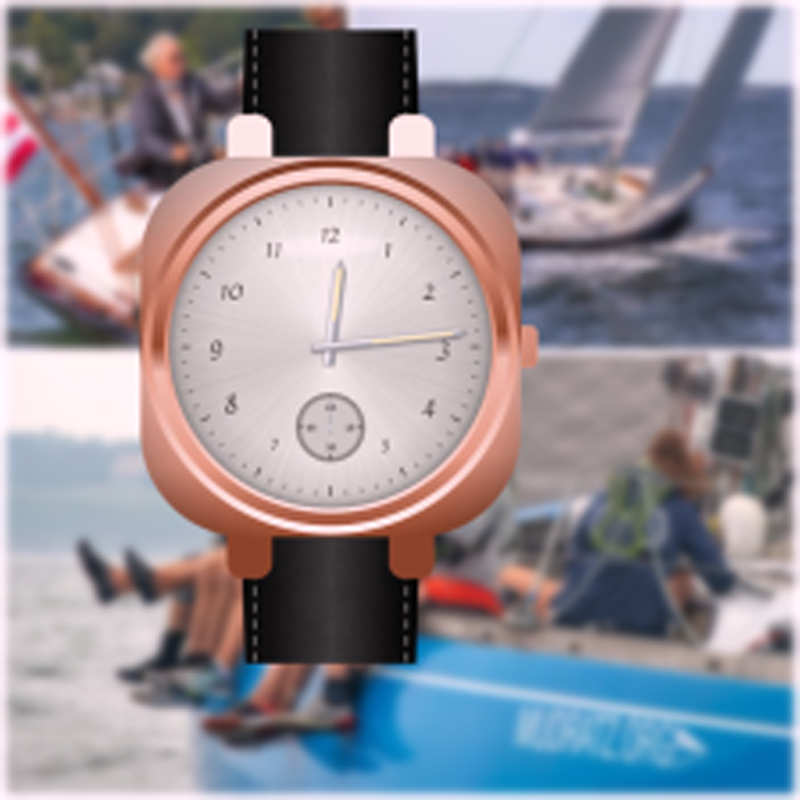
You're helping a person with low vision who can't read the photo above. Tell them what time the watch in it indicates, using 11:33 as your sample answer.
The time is 12:14
